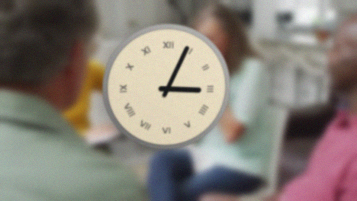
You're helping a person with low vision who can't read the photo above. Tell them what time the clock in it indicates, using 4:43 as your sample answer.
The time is 3:04
